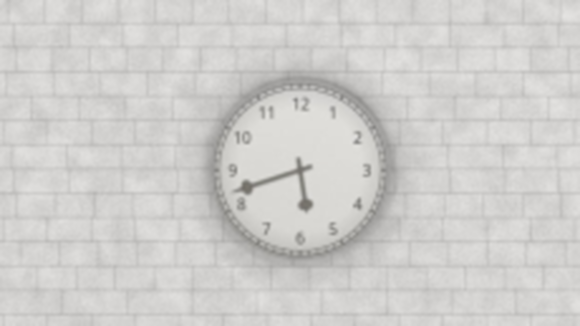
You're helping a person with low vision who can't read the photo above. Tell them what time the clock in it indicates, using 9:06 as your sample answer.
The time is 5:42
